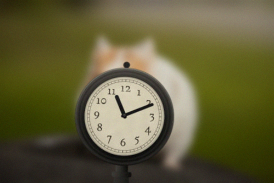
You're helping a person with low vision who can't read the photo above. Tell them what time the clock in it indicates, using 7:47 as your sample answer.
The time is 11:11
